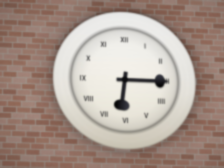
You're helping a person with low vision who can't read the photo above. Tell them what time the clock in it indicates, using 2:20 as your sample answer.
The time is 6:15
